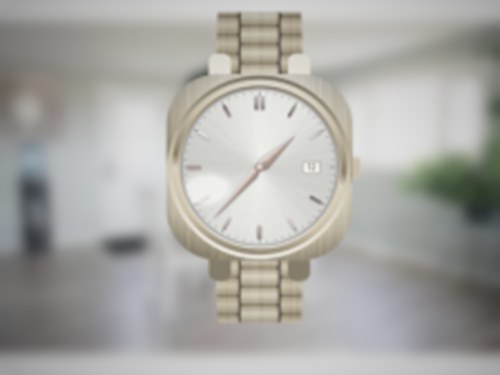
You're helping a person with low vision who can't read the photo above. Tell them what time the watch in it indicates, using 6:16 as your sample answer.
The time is 1:37
